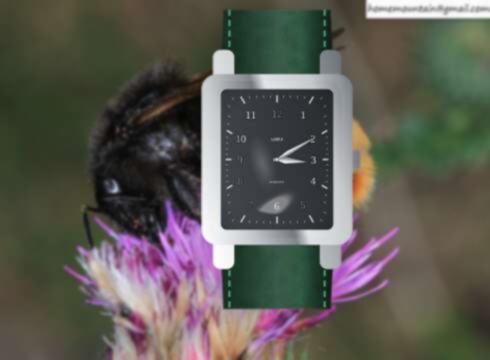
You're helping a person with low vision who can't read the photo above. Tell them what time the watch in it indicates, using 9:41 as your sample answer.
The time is 3:10
